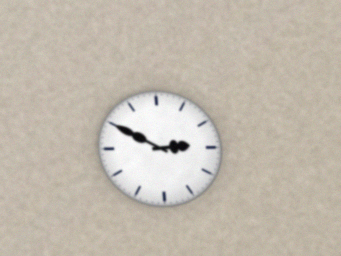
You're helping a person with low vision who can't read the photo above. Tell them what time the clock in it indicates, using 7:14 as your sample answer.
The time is 2:50
